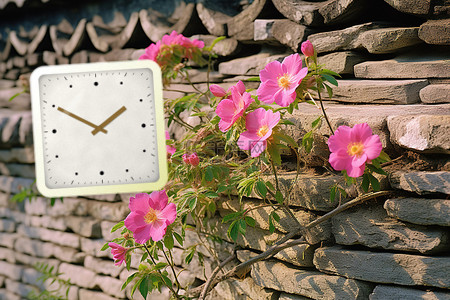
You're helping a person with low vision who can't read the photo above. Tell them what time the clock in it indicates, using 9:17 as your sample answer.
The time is 1:50
